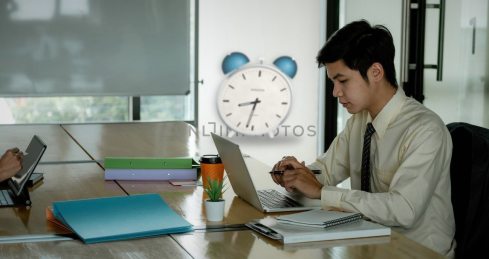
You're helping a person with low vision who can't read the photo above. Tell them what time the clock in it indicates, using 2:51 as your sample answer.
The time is 8:32
